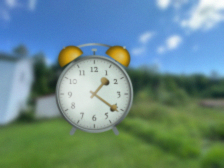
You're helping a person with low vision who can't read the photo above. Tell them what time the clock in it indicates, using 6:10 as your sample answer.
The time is 1:21
